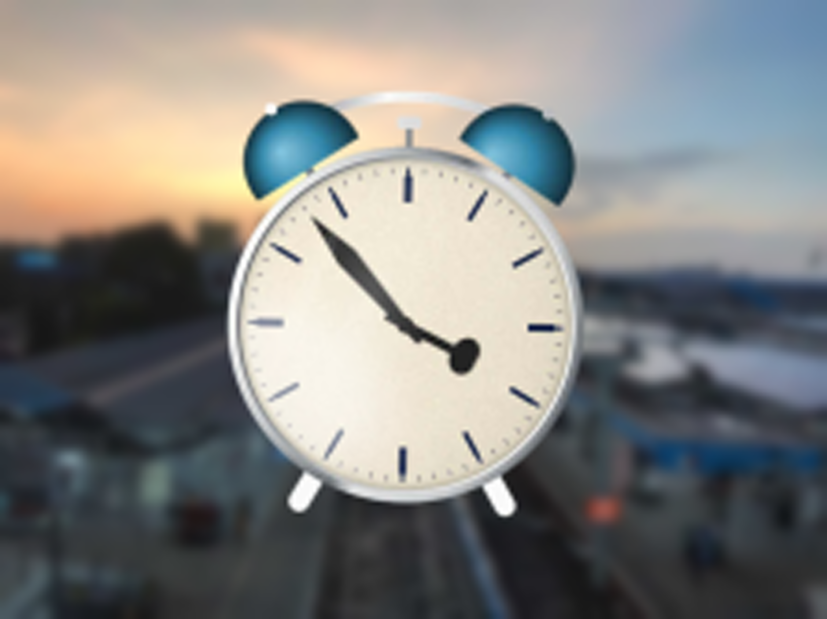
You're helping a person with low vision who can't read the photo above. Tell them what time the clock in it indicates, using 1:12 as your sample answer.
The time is 3:53
